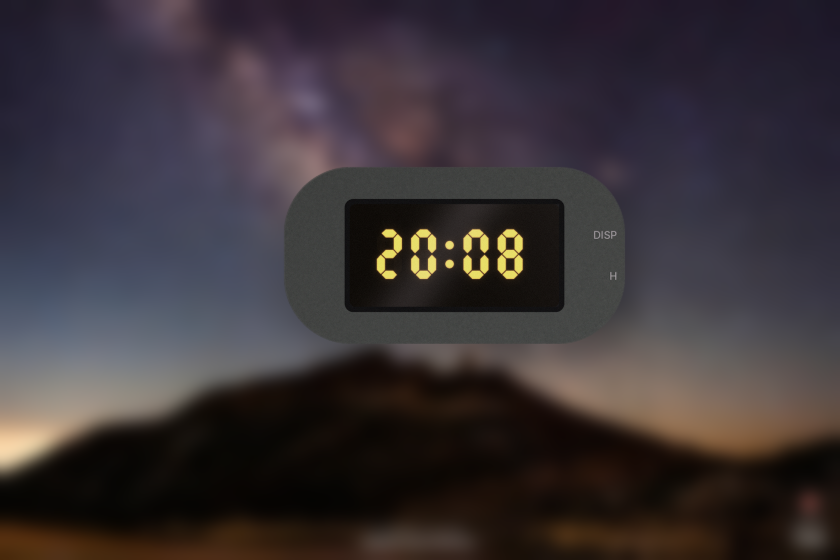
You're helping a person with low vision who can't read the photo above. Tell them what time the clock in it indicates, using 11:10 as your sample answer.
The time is 20:08
